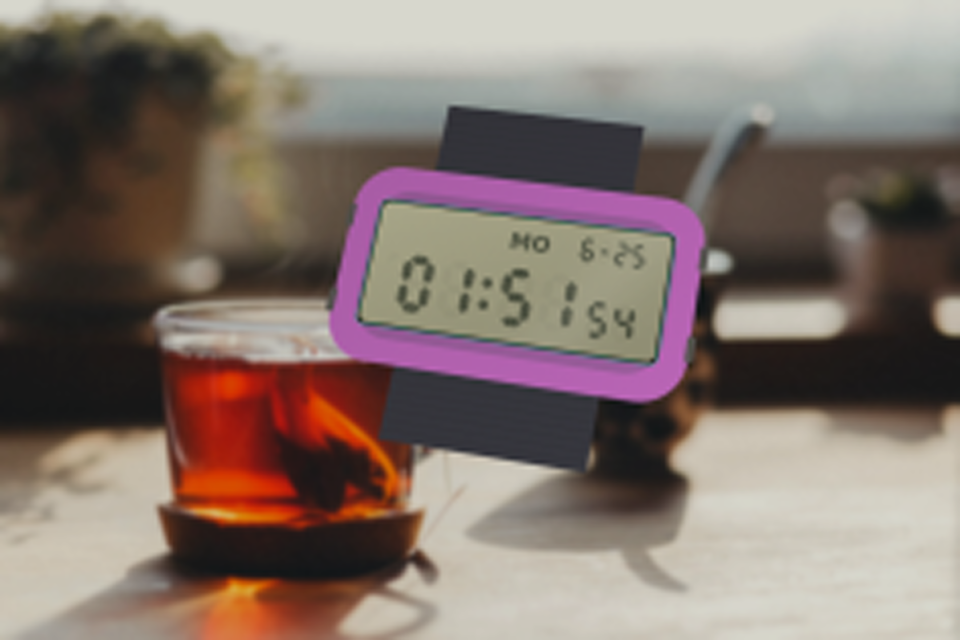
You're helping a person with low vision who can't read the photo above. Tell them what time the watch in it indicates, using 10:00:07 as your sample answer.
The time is 1:51:54
